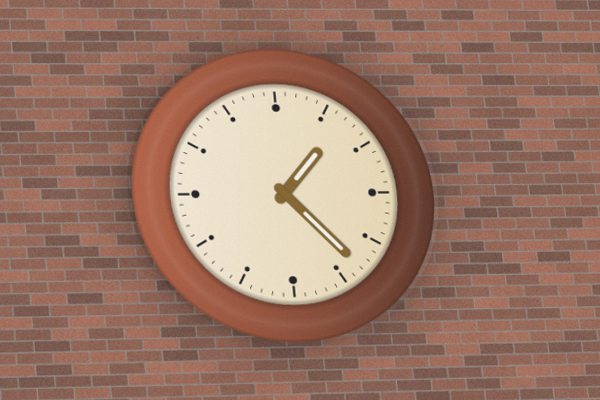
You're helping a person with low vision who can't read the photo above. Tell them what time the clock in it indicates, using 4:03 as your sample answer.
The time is 1:23
